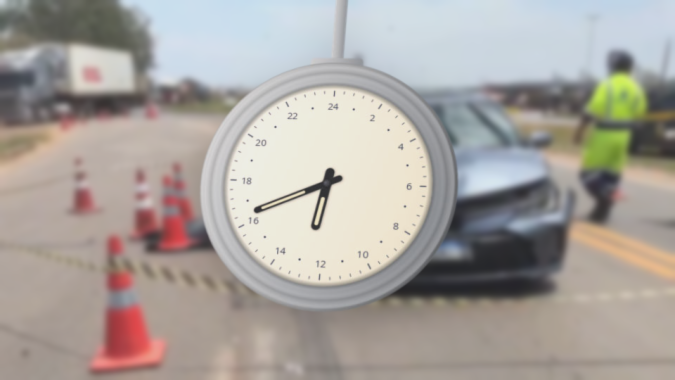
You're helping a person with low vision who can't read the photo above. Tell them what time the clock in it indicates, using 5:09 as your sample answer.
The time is 12:41
